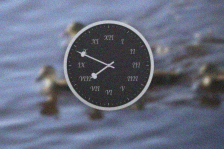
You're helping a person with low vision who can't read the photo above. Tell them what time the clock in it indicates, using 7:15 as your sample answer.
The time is 7:49
